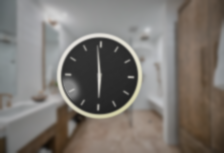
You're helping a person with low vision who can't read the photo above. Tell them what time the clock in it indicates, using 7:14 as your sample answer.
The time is 5:59
